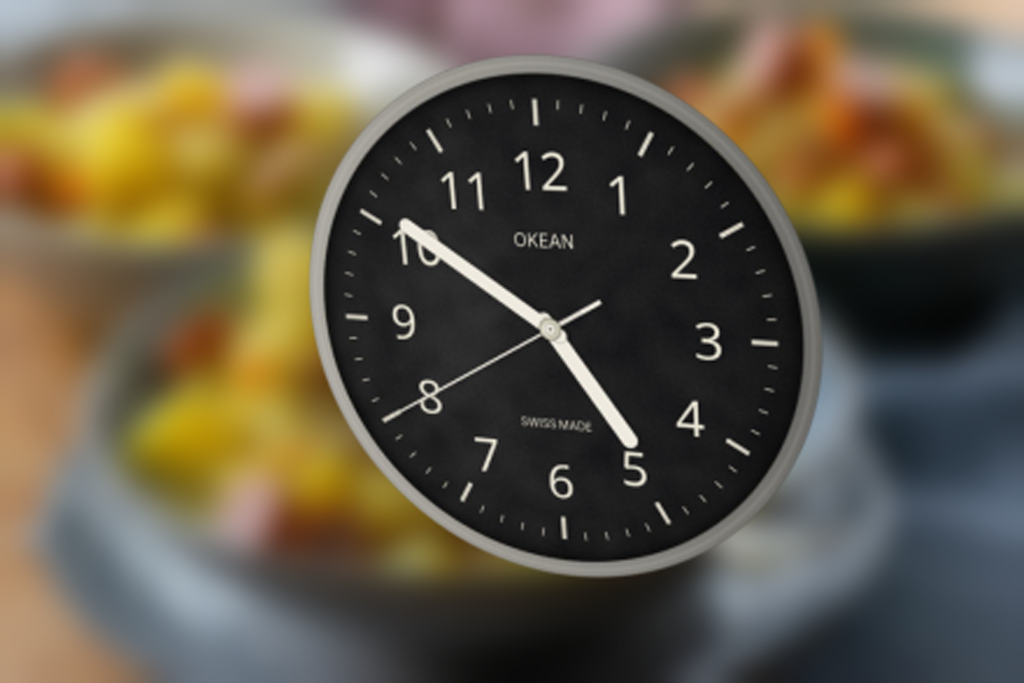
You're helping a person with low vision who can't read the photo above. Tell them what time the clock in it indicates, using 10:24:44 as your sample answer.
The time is 4:50:40
